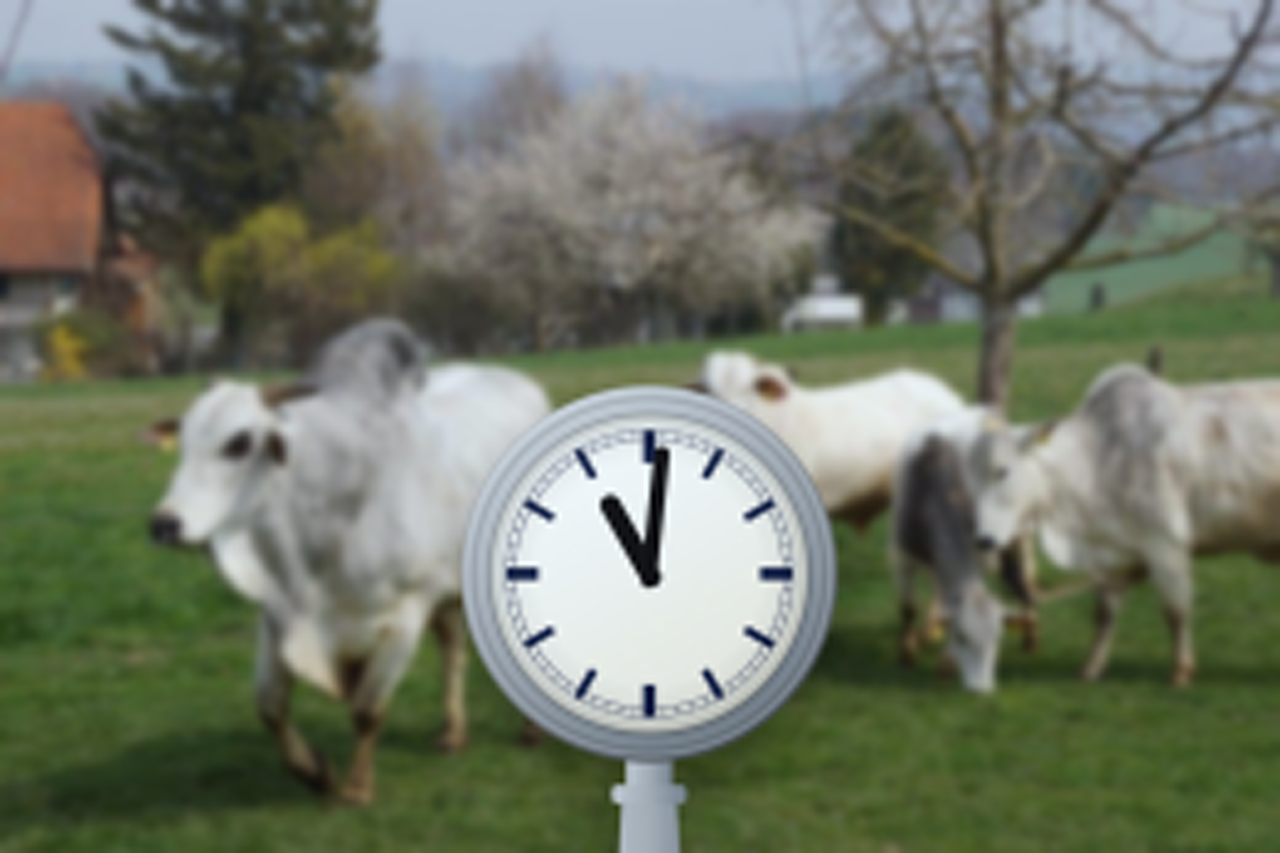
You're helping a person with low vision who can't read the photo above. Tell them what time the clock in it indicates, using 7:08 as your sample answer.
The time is 11:01
